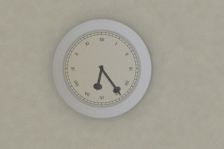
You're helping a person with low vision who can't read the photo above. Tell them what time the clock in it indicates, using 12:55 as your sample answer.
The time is 6:24
